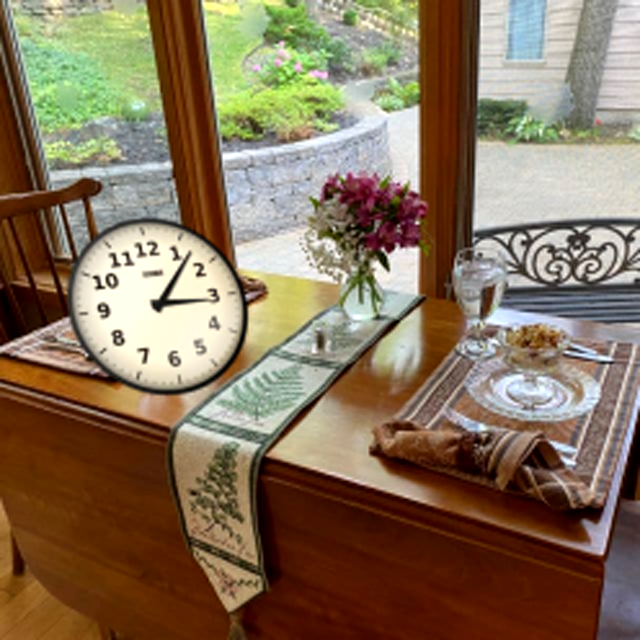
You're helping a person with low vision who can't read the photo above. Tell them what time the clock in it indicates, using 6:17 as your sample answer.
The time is 3:07
